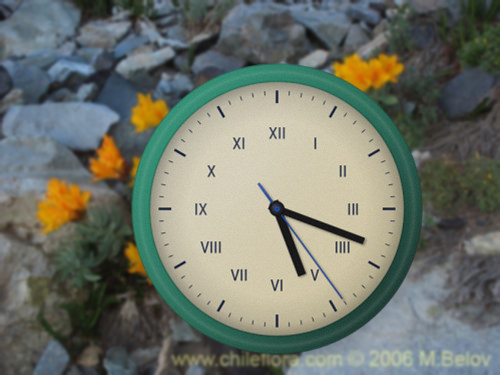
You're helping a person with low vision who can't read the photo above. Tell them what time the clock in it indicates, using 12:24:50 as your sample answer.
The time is 5:18:24
